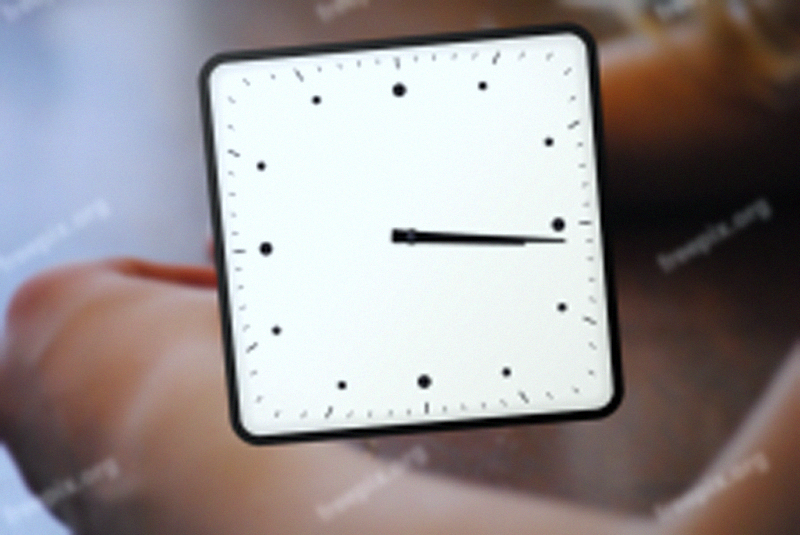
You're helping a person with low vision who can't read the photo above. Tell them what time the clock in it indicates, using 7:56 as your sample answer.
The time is 3:16
